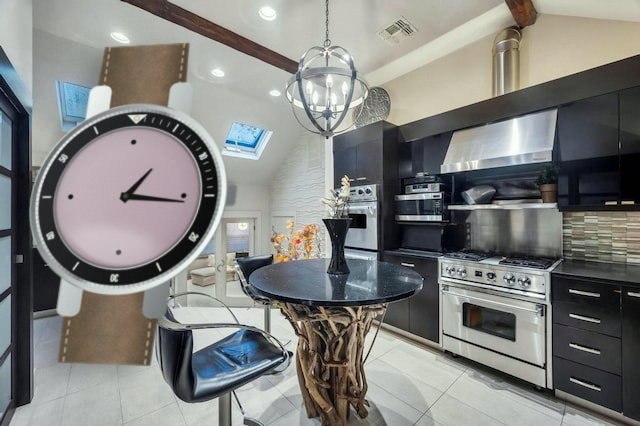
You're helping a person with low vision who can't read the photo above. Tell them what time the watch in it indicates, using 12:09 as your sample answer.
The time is 1:16
